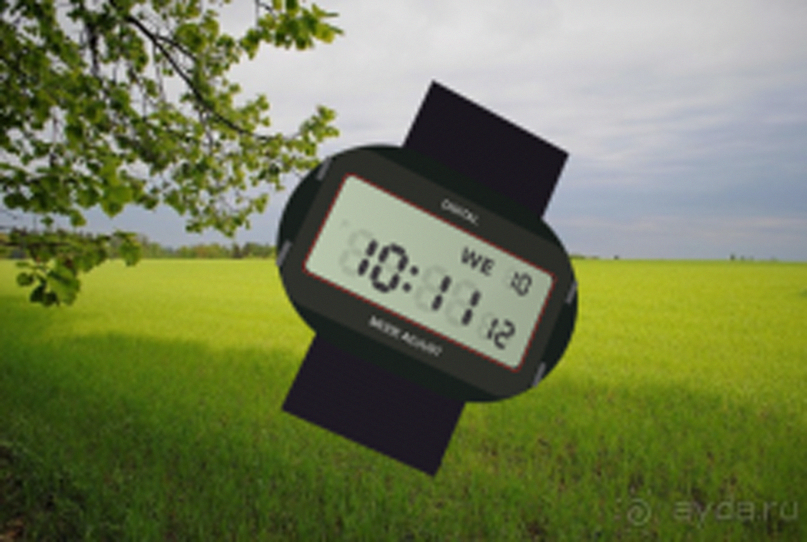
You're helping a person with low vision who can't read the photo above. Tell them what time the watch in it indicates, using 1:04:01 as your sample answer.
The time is 10:11:12
